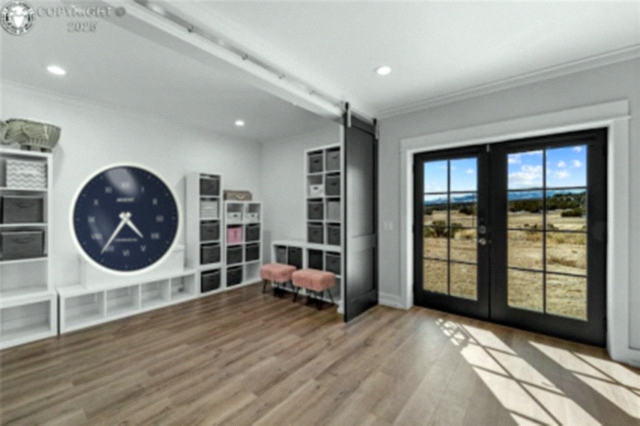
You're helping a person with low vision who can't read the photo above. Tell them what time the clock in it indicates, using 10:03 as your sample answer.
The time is 4:36
